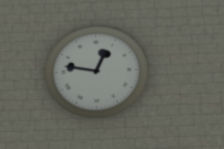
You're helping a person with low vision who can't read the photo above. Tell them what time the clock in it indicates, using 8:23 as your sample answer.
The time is 12:47
